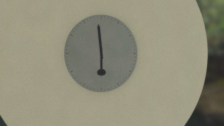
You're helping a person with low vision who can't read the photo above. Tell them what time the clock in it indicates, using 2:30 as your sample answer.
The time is 5:59
